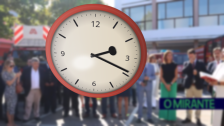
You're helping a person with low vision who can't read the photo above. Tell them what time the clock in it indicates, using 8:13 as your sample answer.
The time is 2:19
